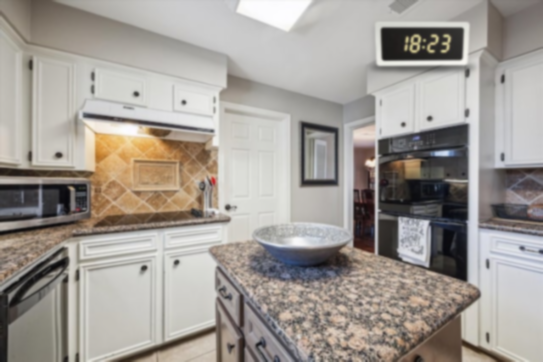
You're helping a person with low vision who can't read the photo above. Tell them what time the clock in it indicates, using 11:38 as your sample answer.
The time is 18:23
